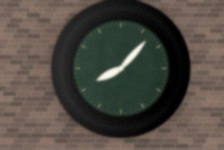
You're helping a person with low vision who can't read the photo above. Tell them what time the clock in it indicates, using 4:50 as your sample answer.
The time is 8:07
